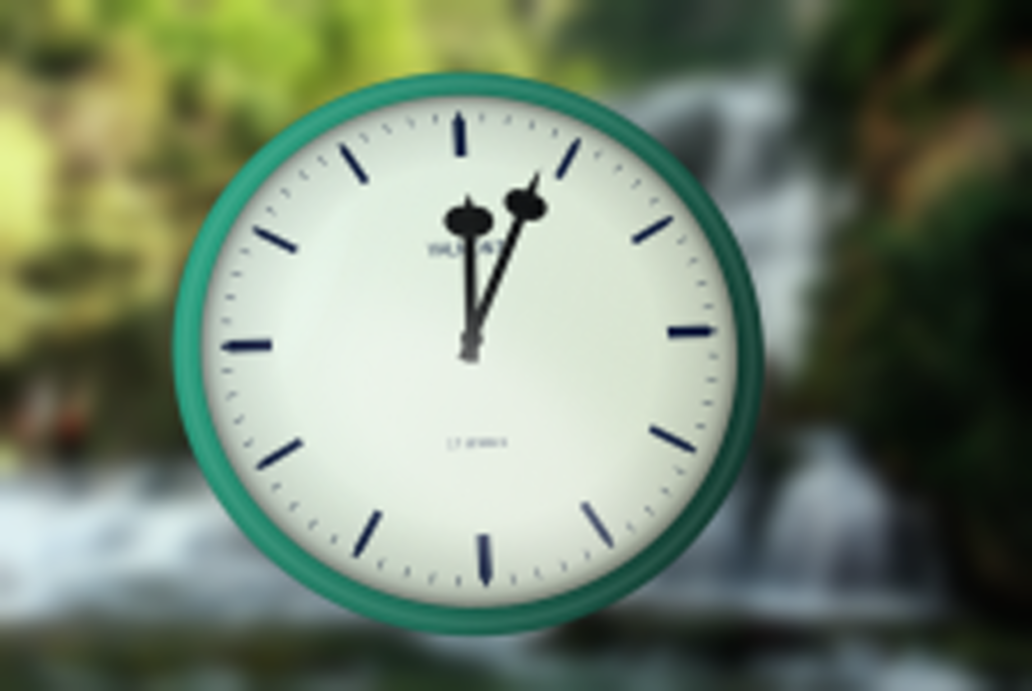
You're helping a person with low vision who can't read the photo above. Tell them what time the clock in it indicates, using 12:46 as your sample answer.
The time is 12:04
